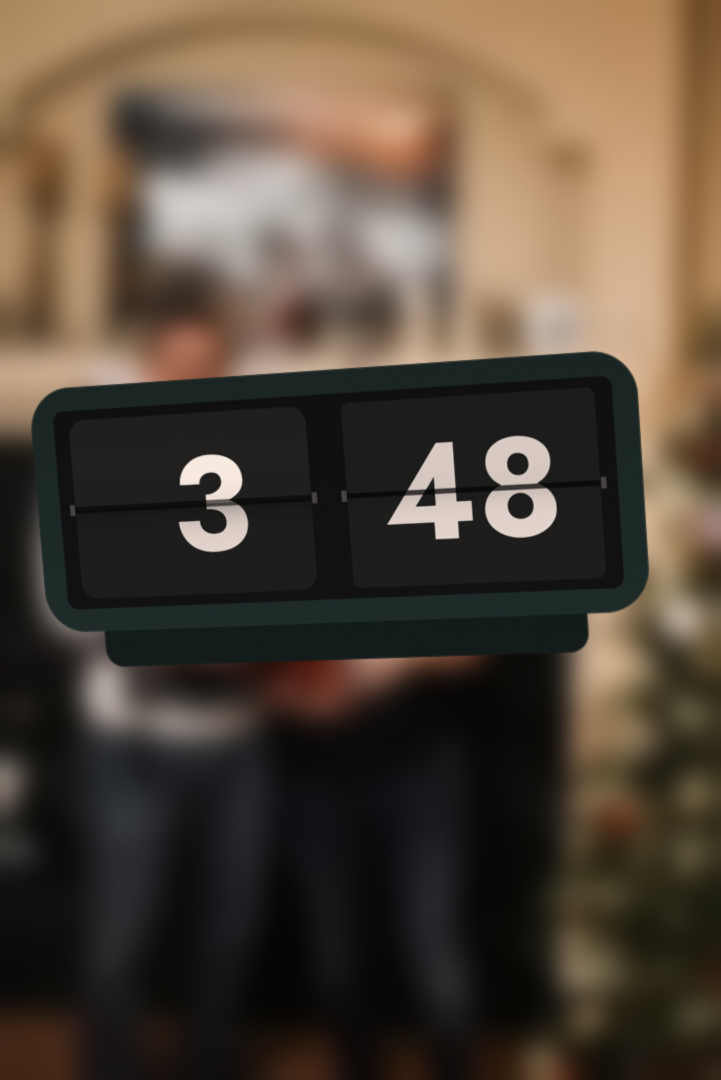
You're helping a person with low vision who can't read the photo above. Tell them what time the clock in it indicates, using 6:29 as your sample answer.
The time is 3:48
